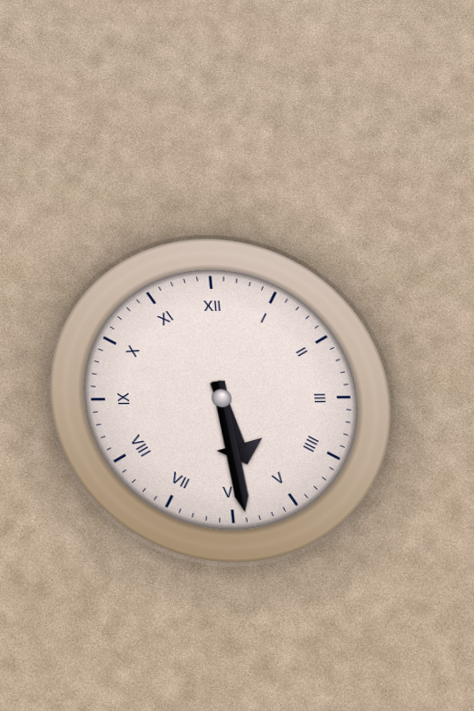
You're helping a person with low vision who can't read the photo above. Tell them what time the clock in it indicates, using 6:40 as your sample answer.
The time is 5:29
